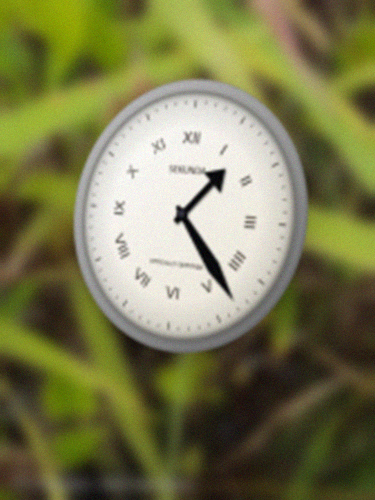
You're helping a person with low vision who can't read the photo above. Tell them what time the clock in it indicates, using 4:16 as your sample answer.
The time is 1:23
